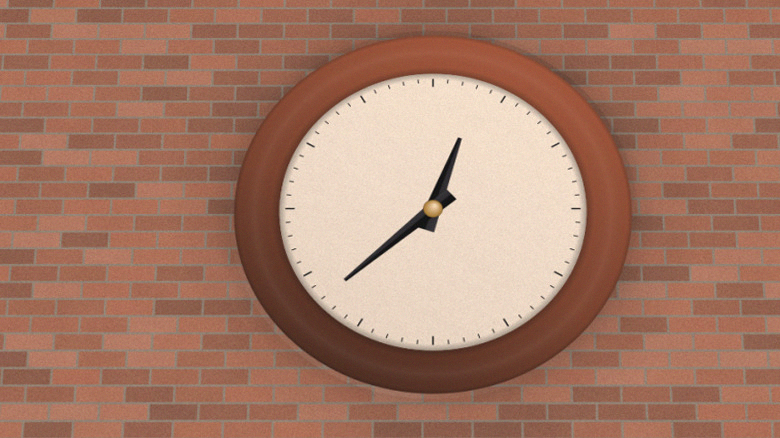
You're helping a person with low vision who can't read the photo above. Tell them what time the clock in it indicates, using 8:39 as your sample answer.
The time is 12:38
